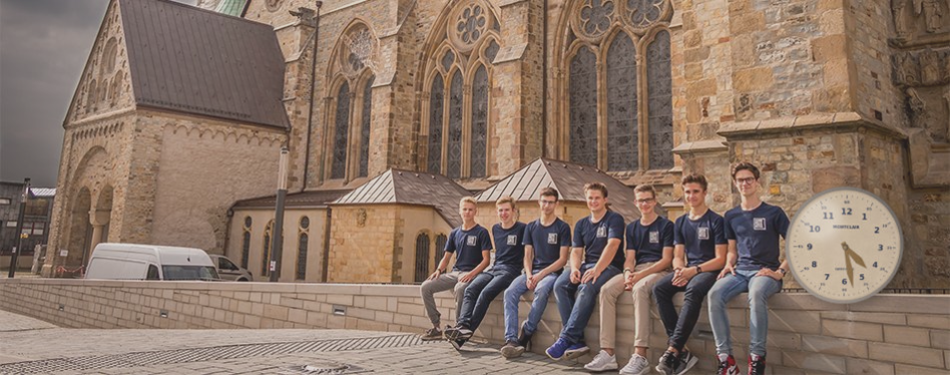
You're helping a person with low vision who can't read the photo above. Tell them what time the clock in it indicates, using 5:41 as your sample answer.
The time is 4:28
